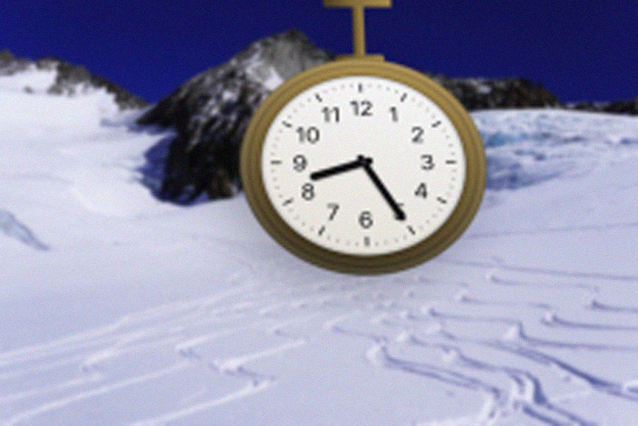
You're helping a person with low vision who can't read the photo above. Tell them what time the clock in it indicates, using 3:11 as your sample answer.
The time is 8:25
